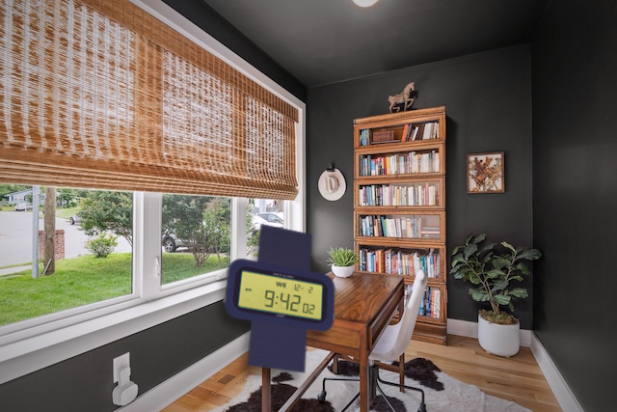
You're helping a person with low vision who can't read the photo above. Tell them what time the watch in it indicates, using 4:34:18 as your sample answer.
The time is 9:42:02
